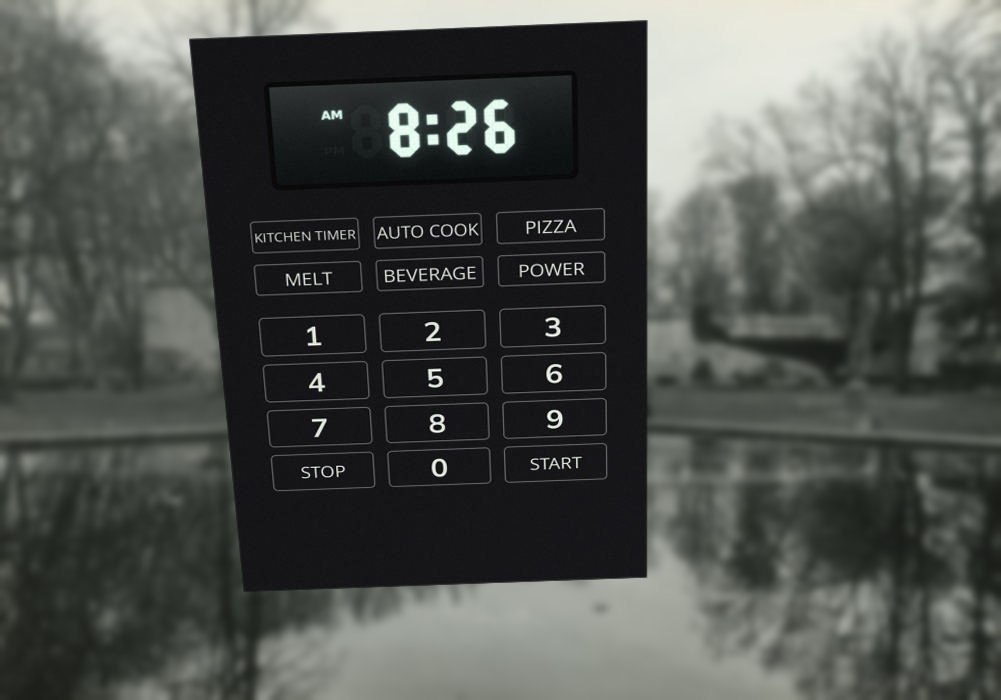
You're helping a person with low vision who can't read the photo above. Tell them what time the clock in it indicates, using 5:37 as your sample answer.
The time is 8:26
